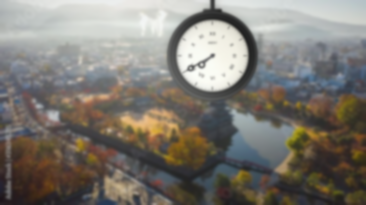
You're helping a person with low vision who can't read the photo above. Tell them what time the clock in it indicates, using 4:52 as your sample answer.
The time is 7:40
